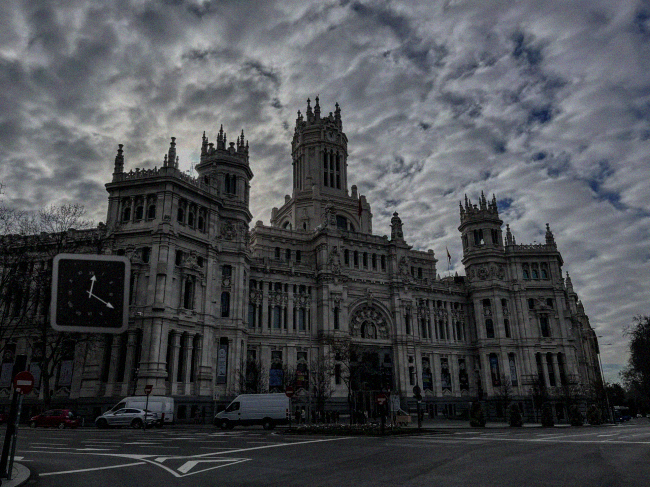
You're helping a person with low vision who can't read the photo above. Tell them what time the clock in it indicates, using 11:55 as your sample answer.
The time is 12:20
